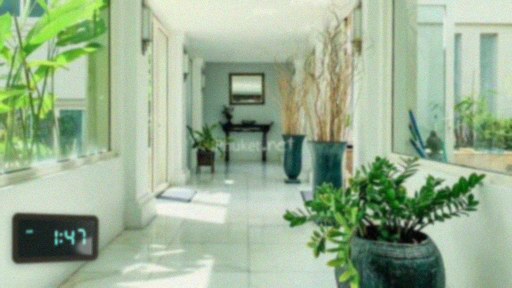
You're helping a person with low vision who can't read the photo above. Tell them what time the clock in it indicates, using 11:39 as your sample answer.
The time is 1:47
